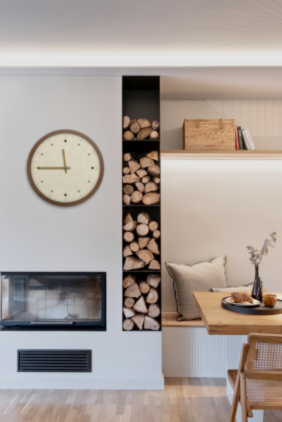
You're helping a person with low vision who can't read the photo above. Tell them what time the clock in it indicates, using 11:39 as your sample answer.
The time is 11:45
